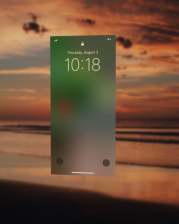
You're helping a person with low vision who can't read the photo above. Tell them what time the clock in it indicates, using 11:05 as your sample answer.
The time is 10:18
